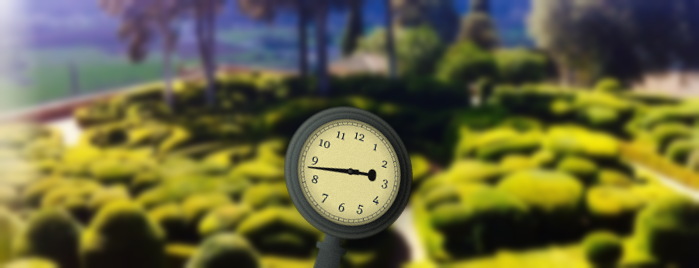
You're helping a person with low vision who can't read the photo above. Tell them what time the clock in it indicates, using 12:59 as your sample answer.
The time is 2:43
